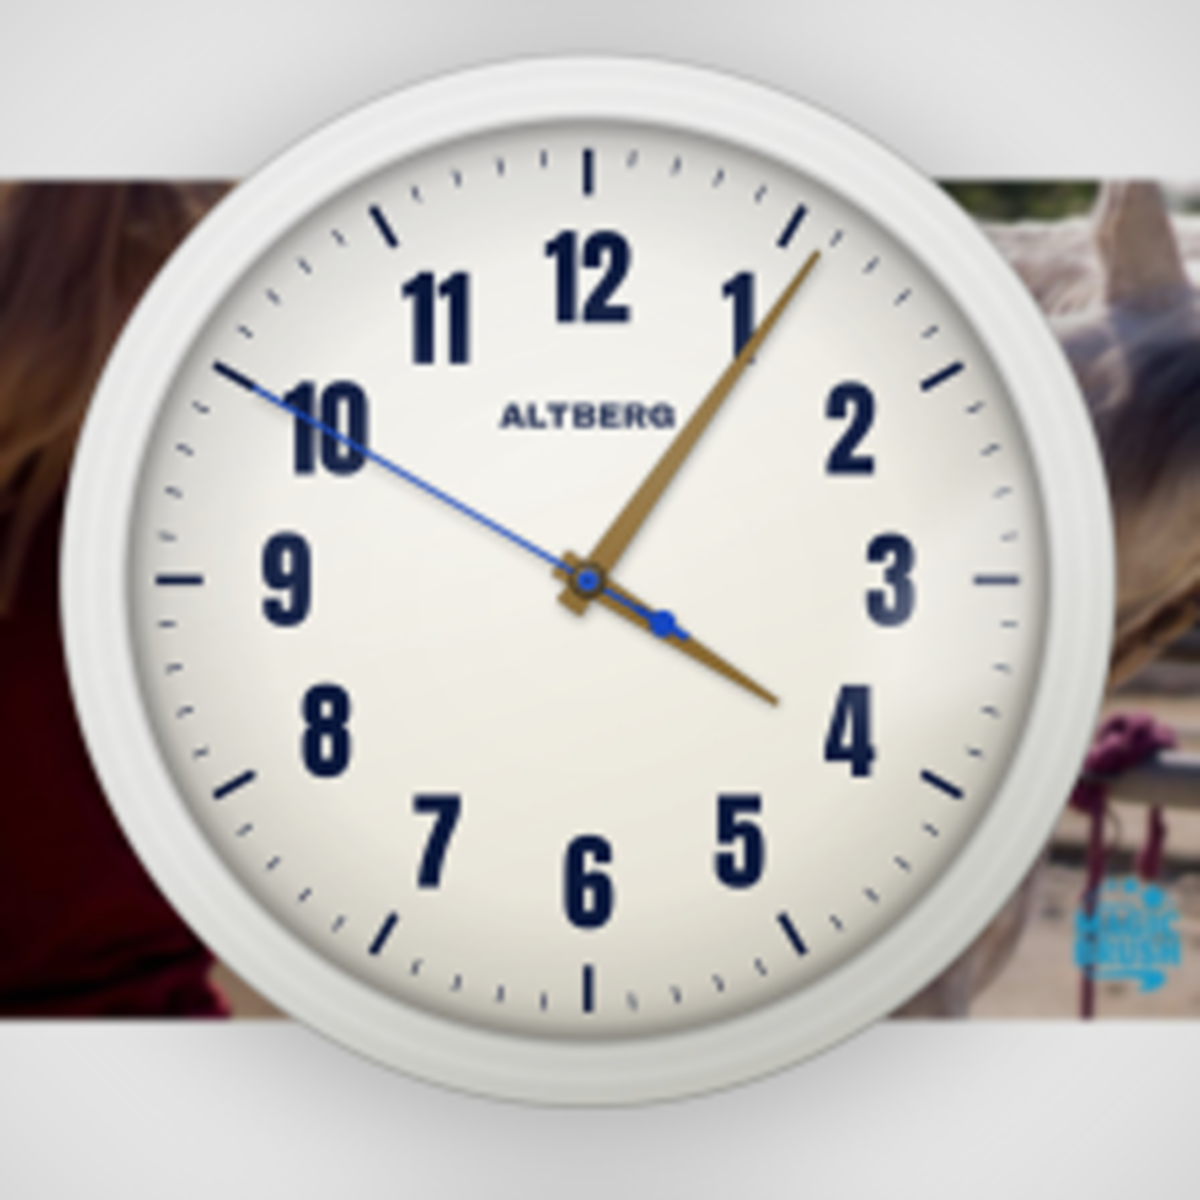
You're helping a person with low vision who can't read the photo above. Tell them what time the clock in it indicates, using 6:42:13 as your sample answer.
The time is 4:05:50
